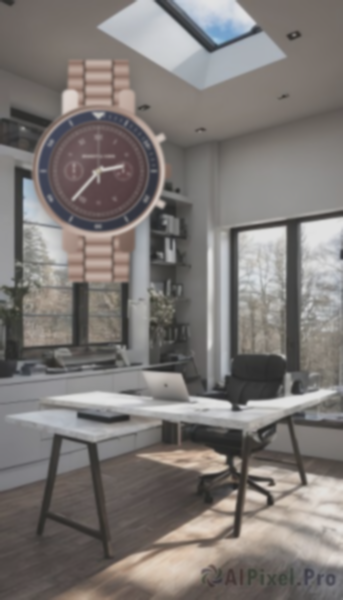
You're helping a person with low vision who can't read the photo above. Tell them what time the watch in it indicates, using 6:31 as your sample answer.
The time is 2:37
